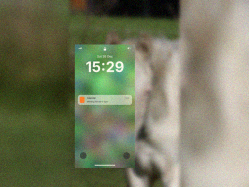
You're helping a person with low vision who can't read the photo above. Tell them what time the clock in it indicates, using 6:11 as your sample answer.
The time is 15:29
